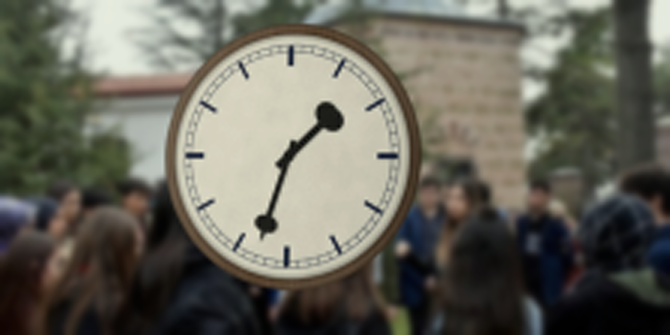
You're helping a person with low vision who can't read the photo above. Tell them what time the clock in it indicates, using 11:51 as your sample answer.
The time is 1:33
